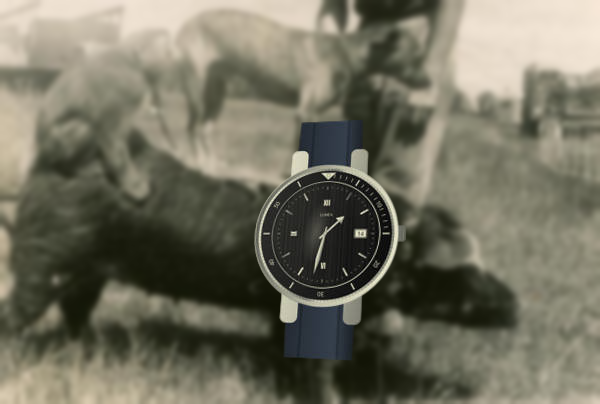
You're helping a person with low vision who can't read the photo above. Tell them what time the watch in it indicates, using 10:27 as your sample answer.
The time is 1:32
